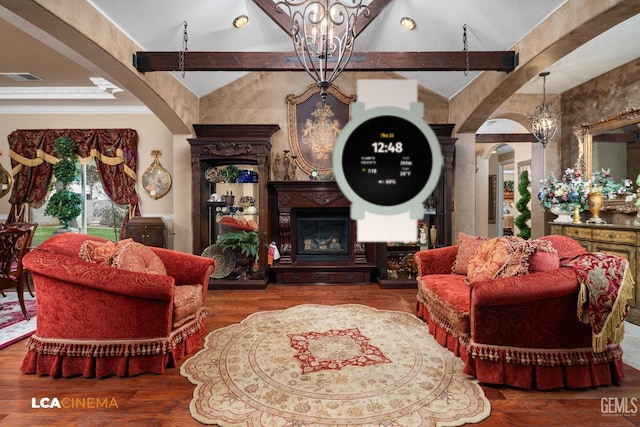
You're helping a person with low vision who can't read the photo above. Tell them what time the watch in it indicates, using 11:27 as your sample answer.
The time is 12:48
